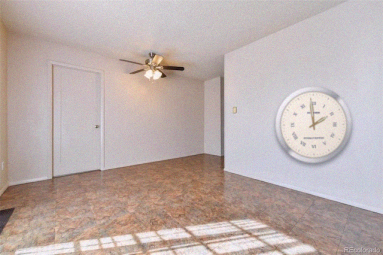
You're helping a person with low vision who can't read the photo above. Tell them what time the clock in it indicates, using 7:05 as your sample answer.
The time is 1:59
